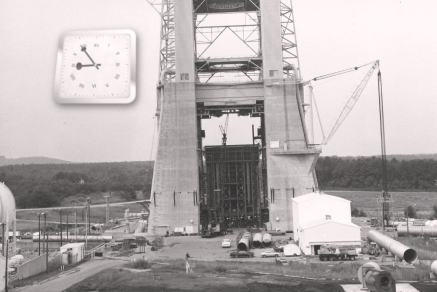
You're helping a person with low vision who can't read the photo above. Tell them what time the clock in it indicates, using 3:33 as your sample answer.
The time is 8:54
